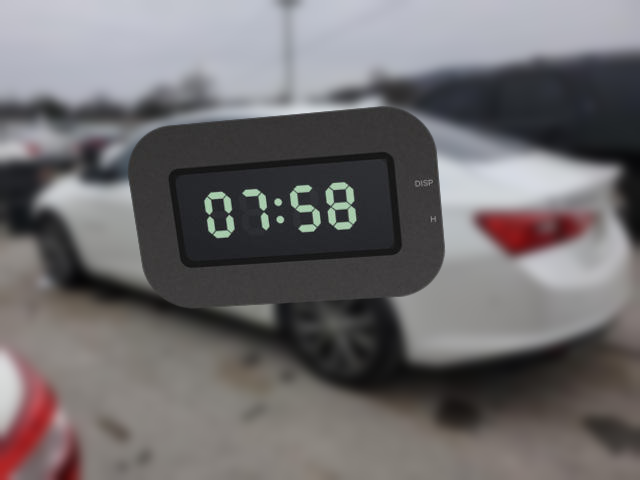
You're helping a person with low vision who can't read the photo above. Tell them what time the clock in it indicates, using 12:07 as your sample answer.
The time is 7:58
